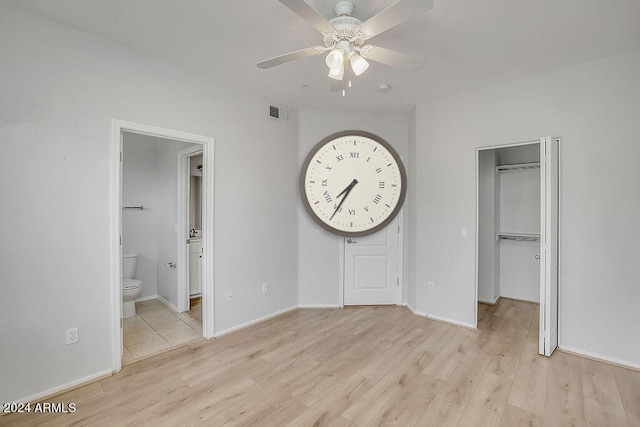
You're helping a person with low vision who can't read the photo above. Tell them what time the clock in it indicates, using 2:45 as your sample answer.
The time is 7:35
